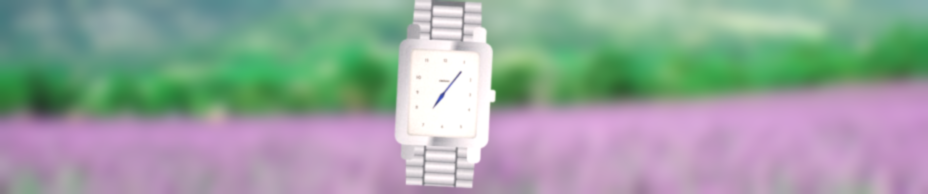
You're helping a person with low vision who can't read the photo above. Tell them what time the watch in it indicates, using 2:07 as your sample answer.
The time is 7:06
